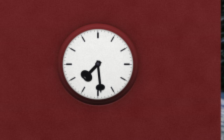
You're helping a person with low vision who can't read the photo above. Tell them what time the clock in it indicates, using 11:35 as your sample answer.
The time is 7:29
